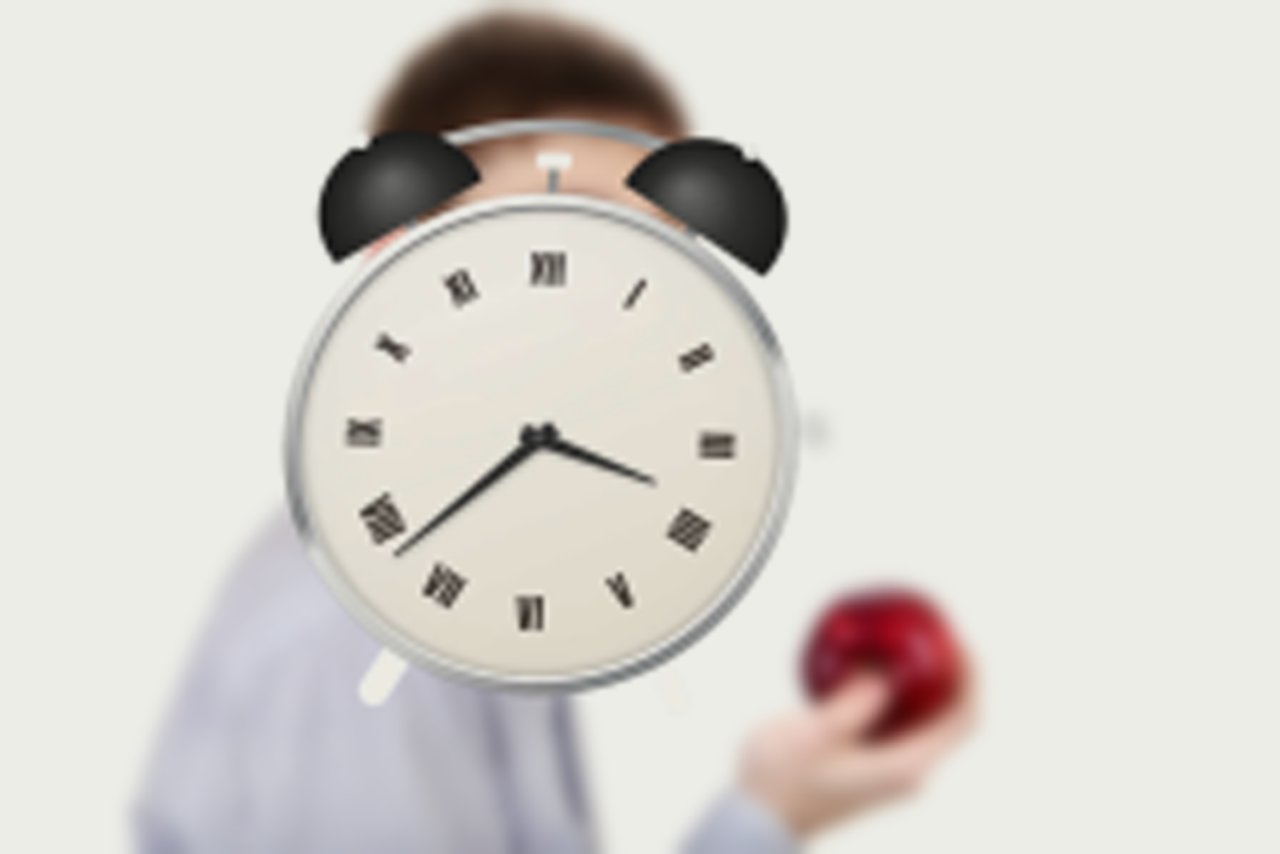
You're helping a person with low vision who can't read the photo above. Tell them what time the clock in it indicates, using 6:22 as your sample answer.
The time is 3:38
